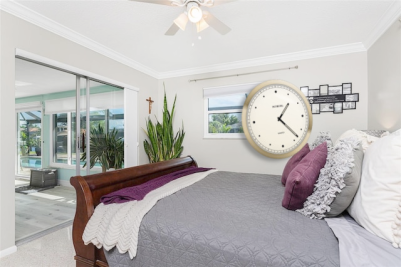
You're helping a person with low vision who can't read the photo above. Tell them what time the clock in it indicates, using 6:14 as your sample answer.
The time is 1:23
